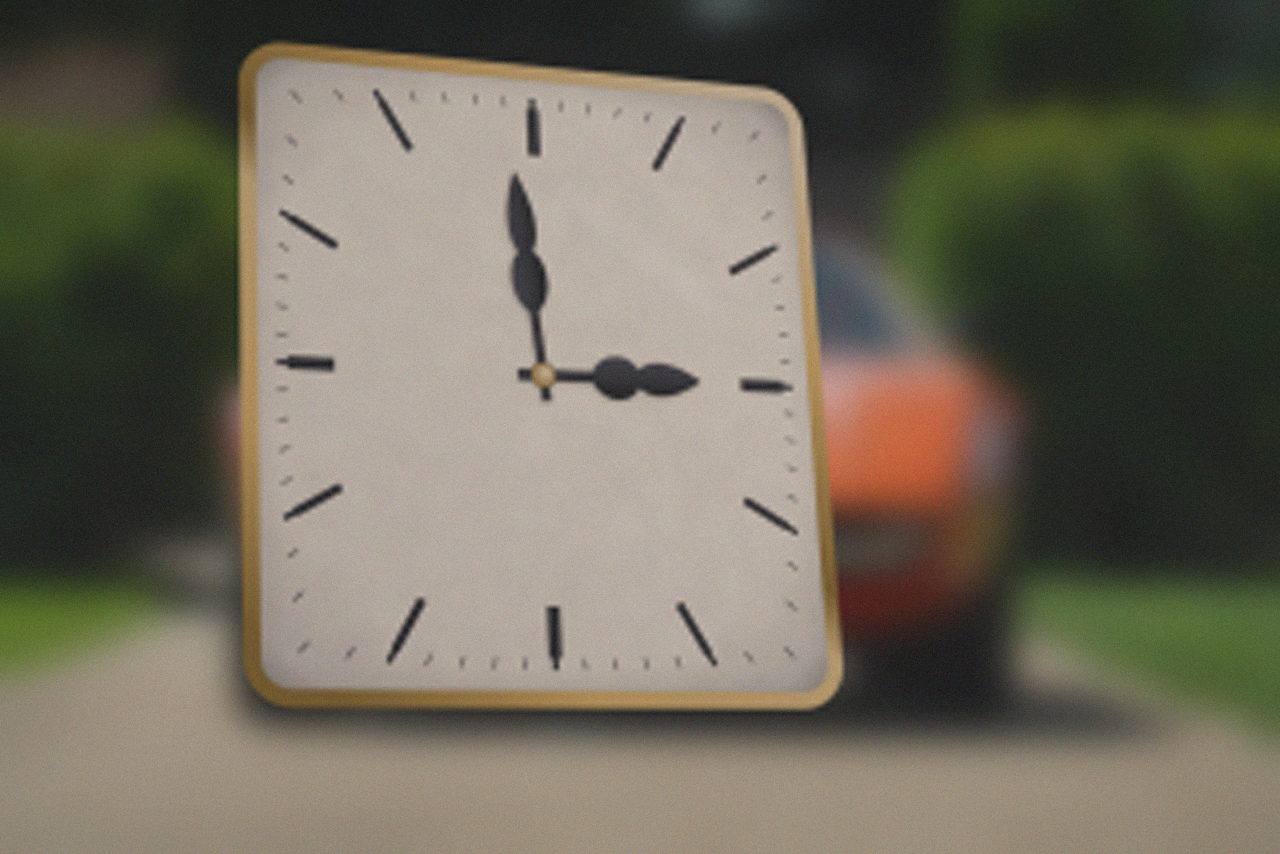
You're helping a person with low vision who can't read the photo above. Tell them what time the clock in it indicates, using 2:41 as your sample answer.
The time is 2:59
